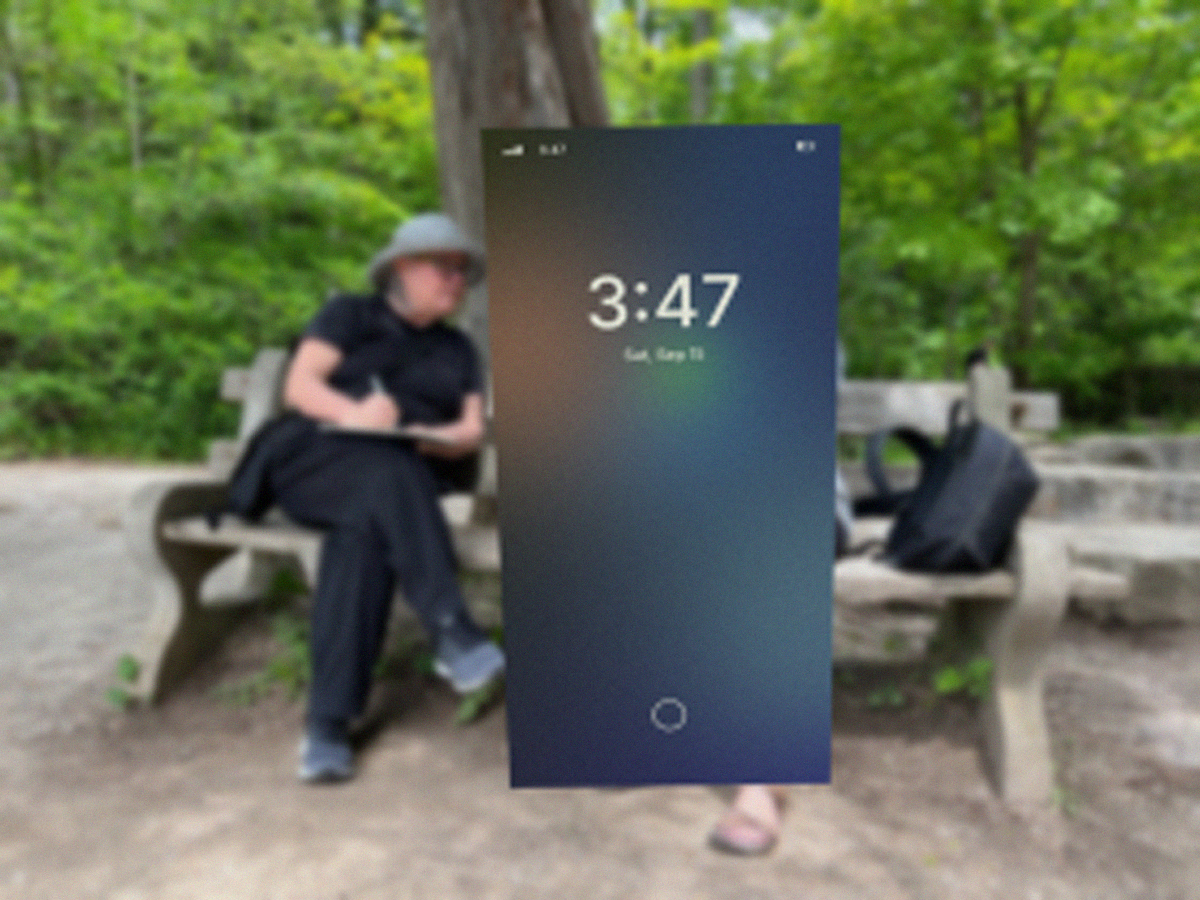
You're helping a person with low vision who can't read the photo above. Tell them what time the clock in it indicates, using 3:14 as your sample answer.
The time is 3:47
